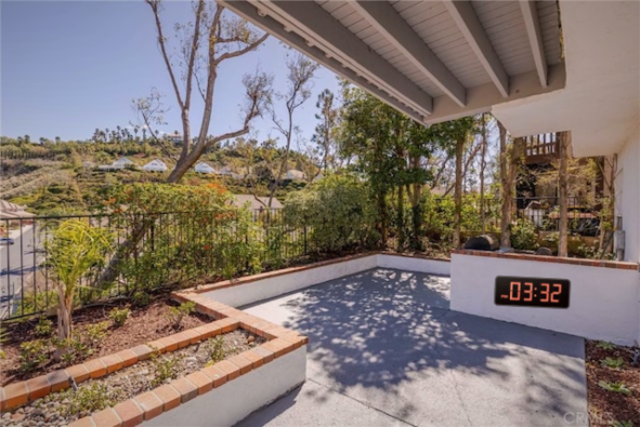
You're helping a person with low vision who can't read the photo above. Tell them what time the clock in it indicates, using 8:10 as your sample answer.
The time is 3:32
